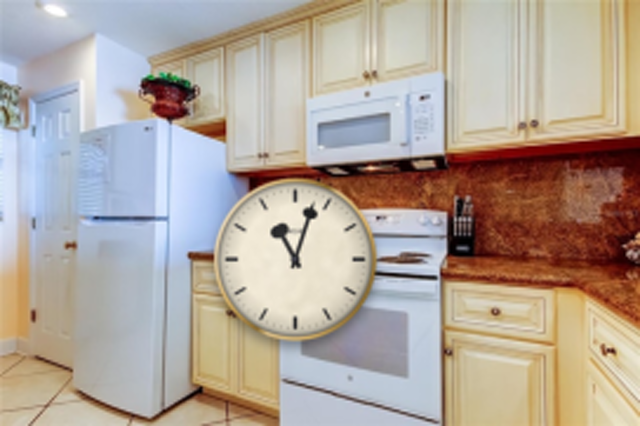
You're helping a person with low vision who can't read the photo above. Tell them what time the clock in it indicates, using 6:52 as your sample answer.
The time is 11:03
